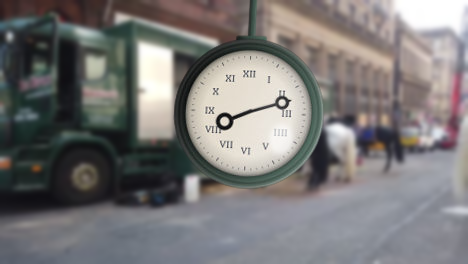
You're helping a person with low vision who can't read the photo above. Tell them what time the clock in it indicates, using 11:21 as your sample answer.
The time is 8:12
